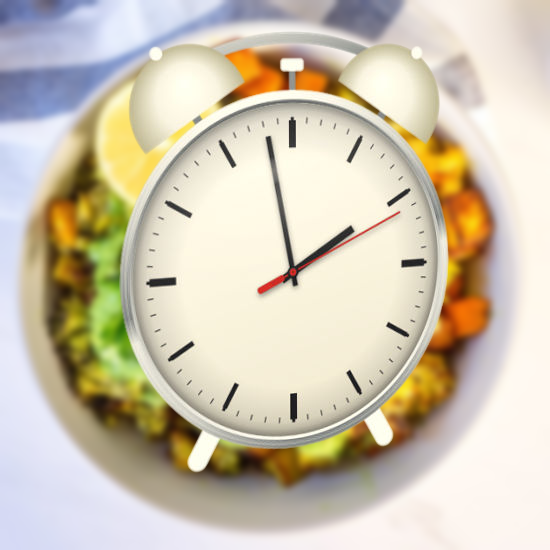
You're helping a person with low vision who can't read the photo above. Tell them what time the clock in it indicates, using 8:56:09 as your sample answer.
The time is 1:58:11
